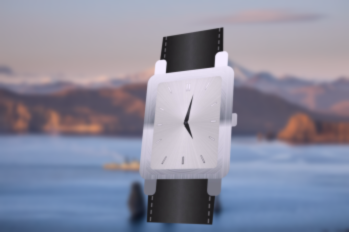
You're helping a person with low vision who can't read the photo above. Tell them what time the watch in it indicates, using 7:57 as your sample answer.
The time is 5:02
